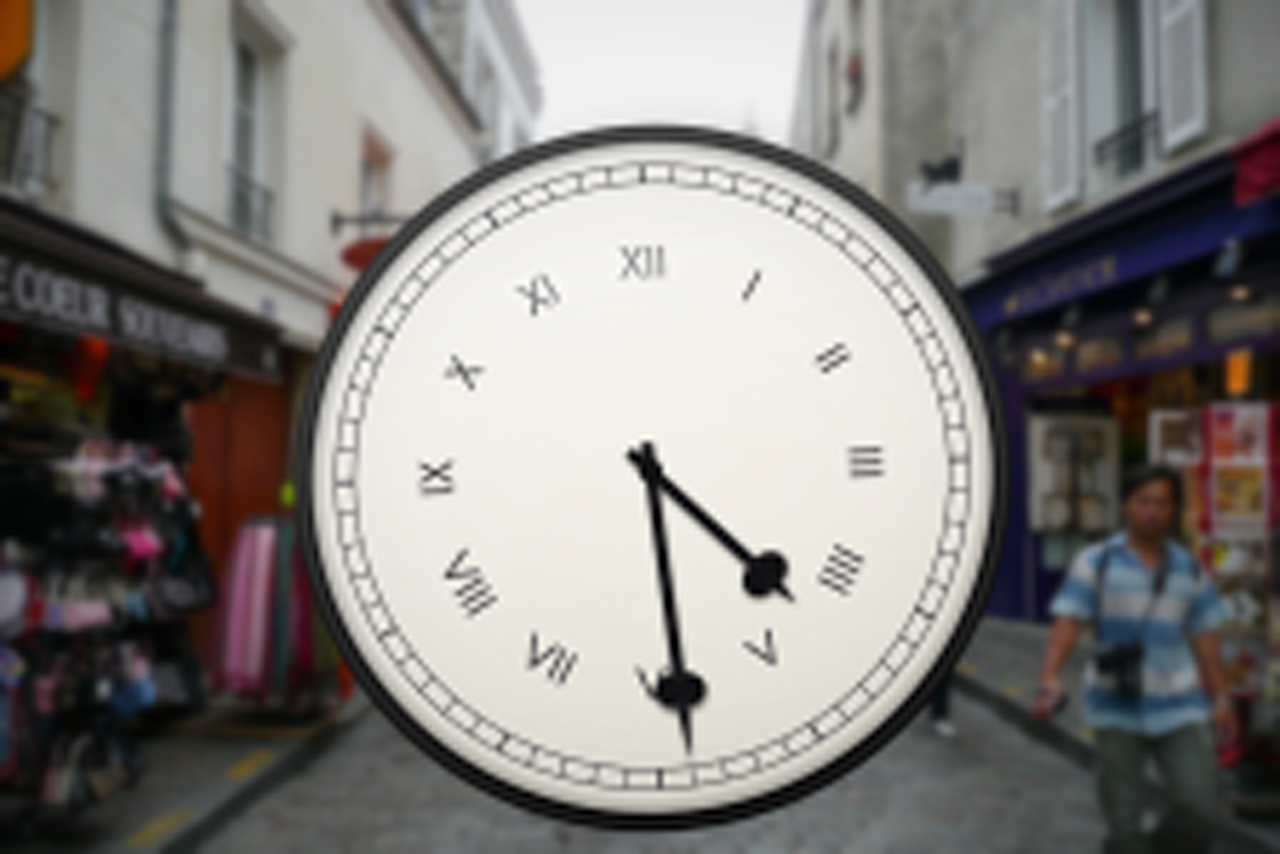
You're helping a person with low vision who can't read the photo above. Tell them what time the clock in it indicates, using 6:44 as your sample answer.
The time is 4:29
